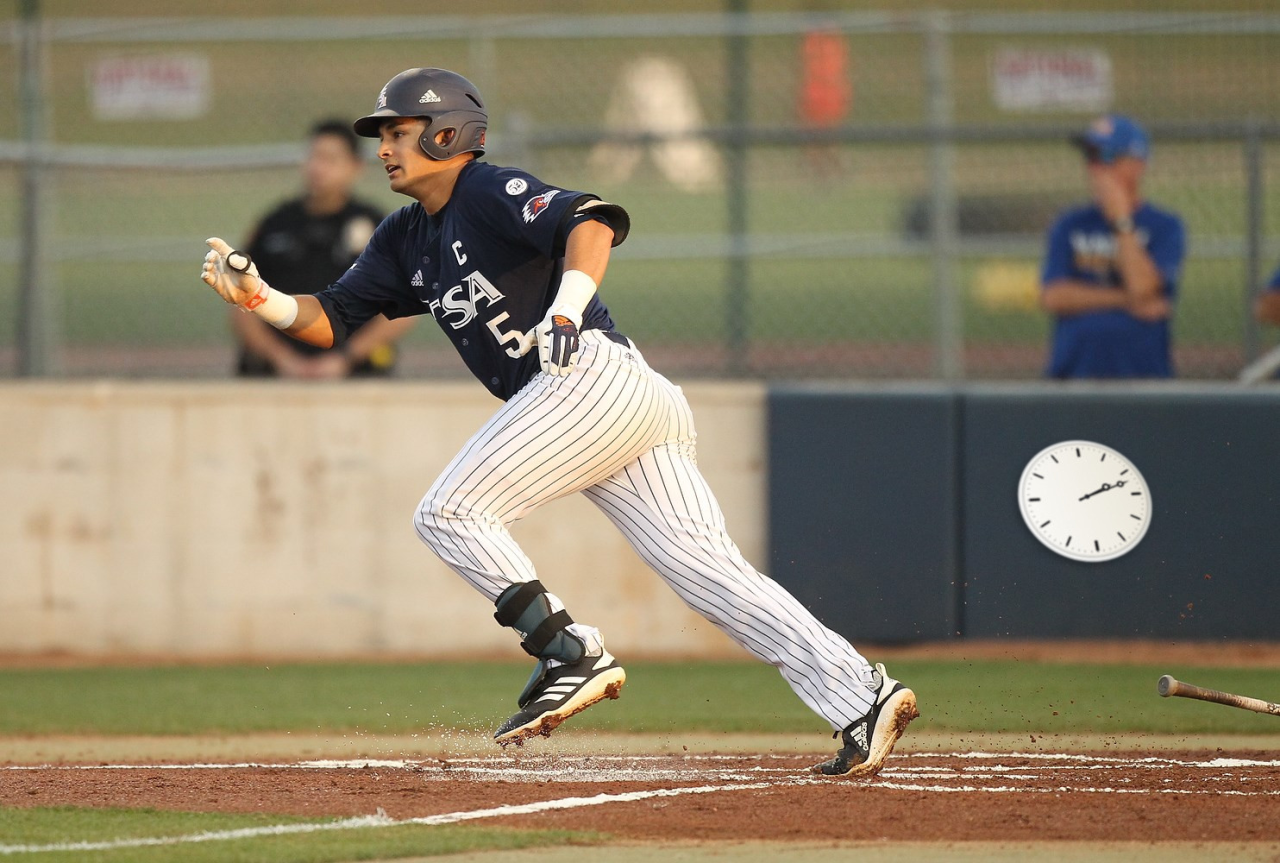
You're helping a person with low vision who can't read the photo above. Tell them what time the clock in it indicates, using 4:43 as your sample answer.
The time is 2:12
